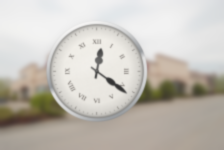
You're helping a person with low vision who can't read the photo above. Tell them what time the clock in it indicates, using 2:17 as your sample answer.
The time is 12:21
